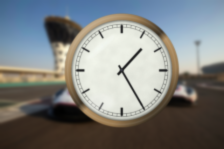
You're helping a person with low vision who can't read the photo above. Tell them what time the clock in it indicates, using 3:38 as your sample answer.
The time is 1:25
